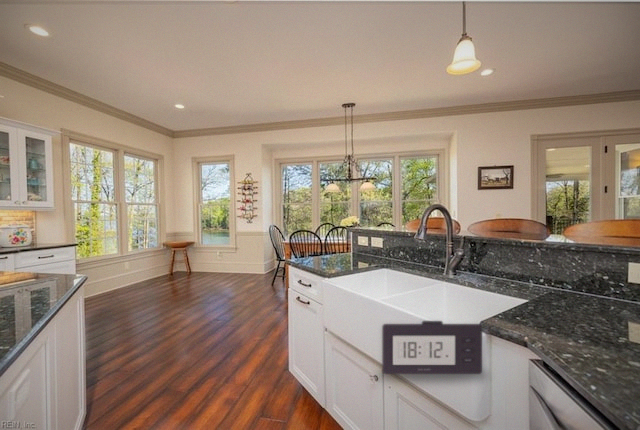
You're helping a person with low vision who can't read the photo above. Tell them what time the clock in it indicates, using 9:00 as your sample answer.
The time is 18:12
